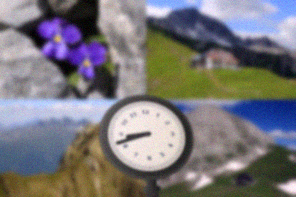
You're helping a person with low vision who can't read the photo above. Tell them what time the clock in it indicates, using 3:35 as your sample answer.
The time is 8:42
